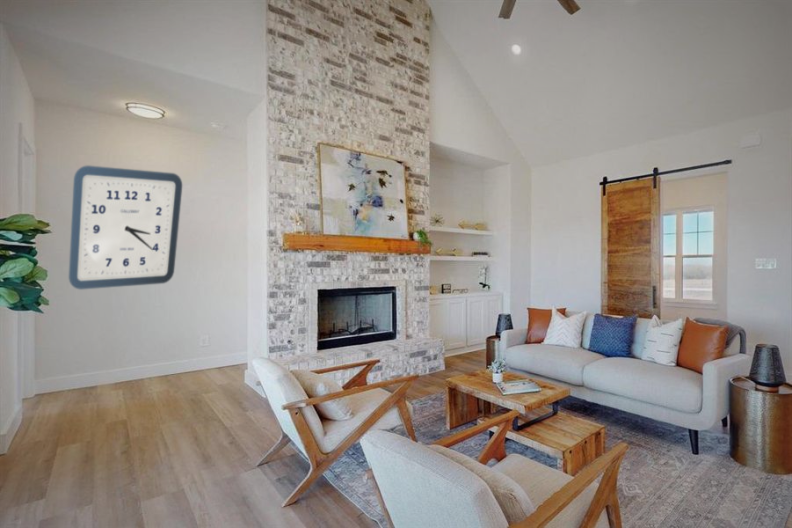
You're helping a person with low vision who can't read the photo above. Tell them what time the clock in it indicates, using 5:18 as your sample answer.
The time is 3:21
